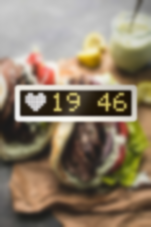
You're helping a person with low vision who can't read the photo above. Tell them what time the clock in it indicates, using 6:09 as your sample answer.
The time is 19:46
